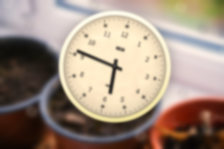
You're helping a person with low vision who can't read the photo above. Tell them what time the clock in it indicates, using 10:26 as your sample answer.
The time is 5:46
